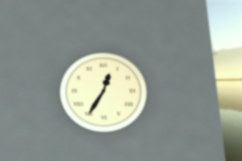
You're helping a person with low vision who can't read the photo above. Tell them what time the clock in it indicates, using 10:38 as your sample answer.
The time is 12:35
